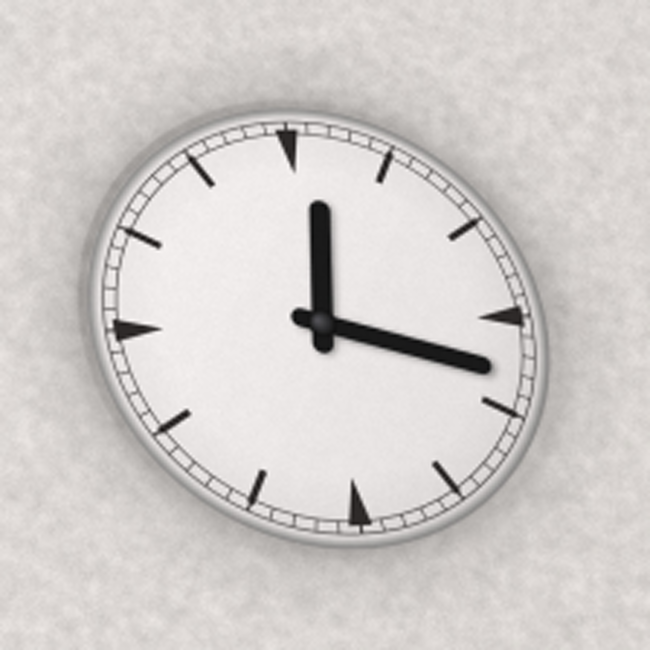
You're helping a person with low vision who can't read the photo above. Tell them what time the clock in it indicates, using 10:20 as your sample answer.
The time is 12:18
